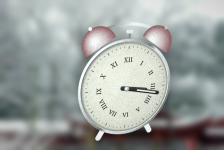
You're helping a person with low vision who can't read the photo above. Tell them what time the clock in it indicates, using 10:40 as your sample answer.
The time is 3:17
